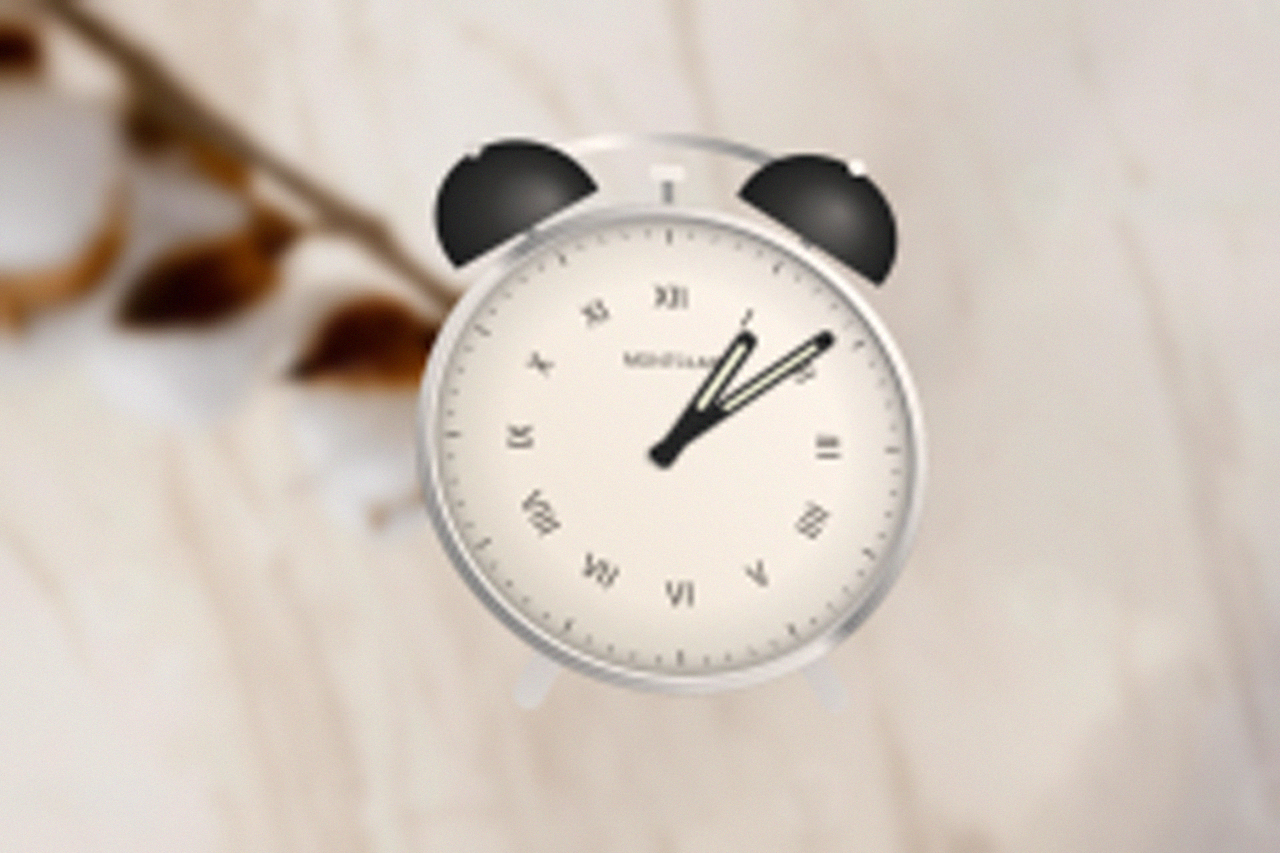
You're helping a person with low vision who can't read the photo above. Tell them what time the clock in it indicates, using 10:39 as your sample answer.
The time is 1:09
